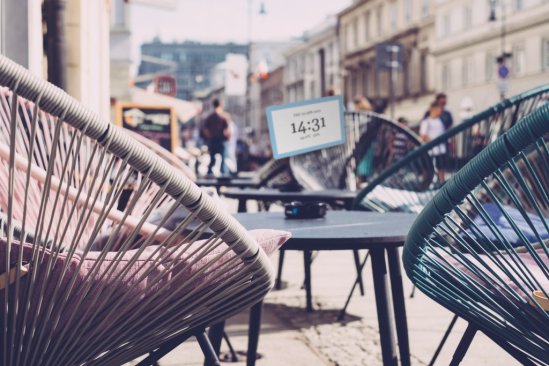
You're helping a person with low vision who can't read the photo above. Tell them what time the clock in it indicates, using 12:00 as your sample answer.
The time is 14:31
